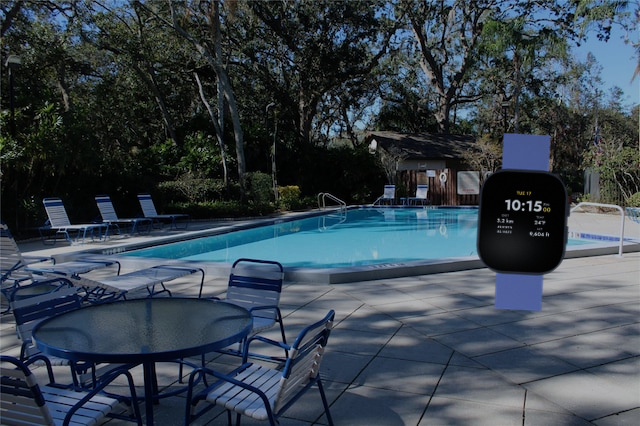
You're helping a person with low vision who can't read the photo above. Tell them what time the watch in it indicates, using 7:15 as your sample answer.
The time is 10:15
